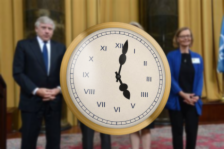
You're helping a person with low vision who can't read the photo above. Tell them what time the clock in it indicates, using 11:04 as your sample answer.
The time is 5:02
